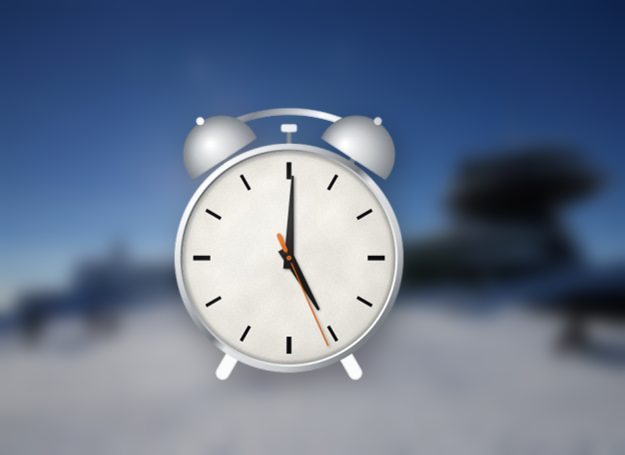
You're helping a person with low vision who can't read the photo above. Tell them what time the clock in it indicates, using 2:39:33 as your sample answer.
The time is 5:00:26
